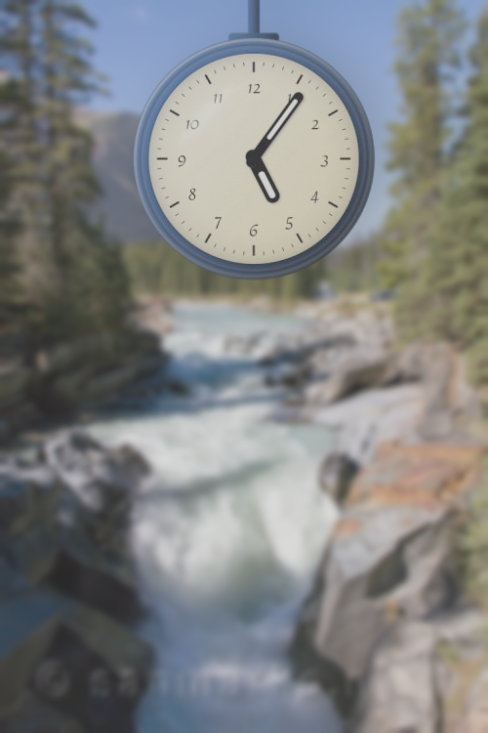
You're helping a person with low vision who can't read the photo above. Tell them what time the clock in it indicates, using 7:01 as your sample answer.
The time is 5:06
